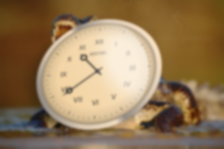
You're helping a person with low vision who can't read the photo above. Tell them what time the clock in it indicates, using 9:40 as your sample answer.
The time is 10:39
